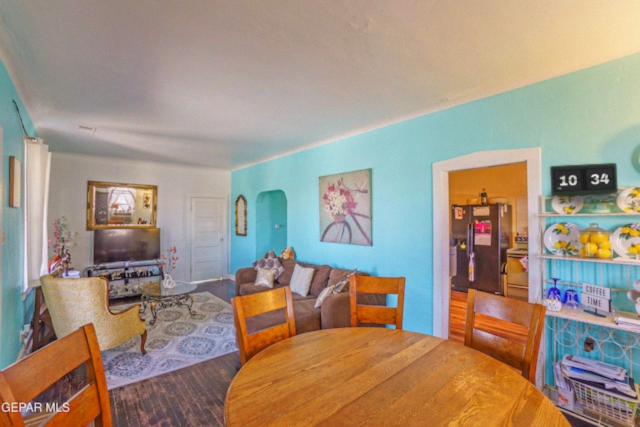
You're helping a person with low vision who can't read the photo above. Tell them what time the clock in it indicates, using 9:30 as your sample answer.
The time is 10:34
